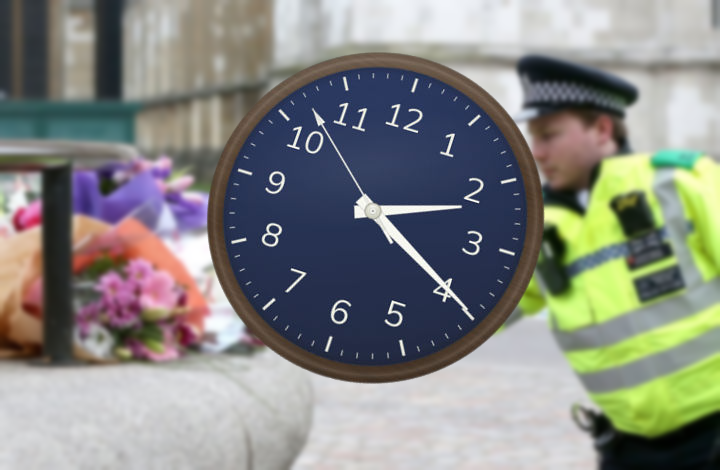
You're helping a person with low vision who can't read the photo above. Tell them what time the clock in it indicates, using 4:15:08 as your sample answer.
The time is 2:19:52
